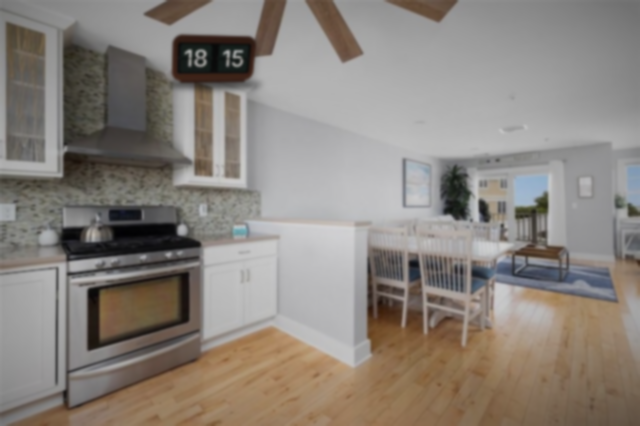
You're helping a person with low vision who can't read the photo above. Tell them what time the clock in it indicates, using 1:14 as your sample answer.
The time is 18:15
